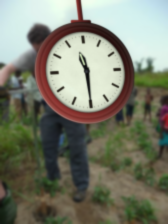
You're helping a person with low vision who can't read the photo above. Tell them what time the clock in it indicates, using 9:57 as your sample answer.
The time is 11:30
